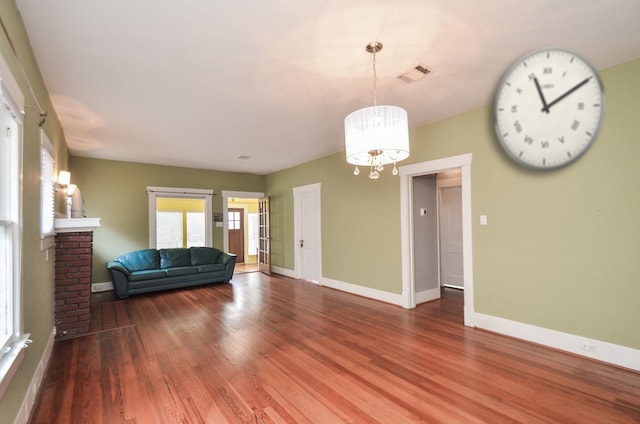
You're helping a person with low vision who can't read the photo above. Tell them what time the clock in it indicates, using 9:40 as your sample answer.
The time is 11:10
